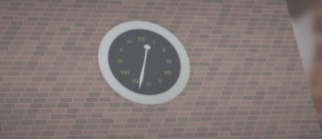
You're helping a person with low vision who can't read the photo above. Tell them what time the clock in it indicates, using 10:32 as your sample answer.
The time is 12:33
